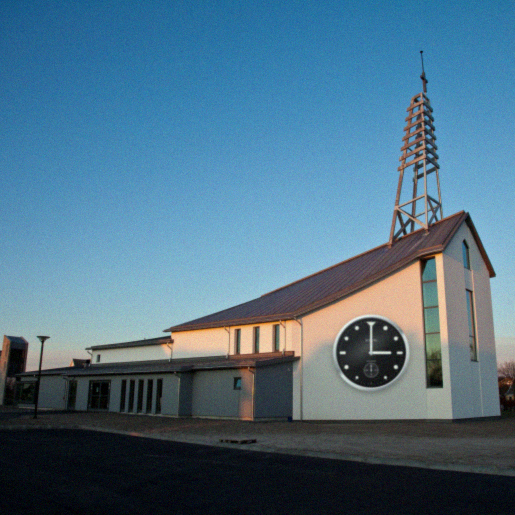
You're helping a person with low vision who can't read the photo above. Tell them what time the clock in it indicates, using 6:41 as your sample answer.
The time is 3:00
